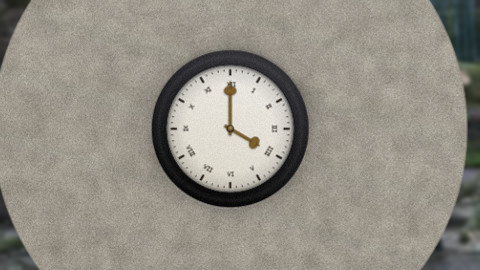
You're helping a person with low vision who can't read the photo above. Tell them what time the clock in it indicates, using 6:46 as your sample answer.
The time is 4:00
